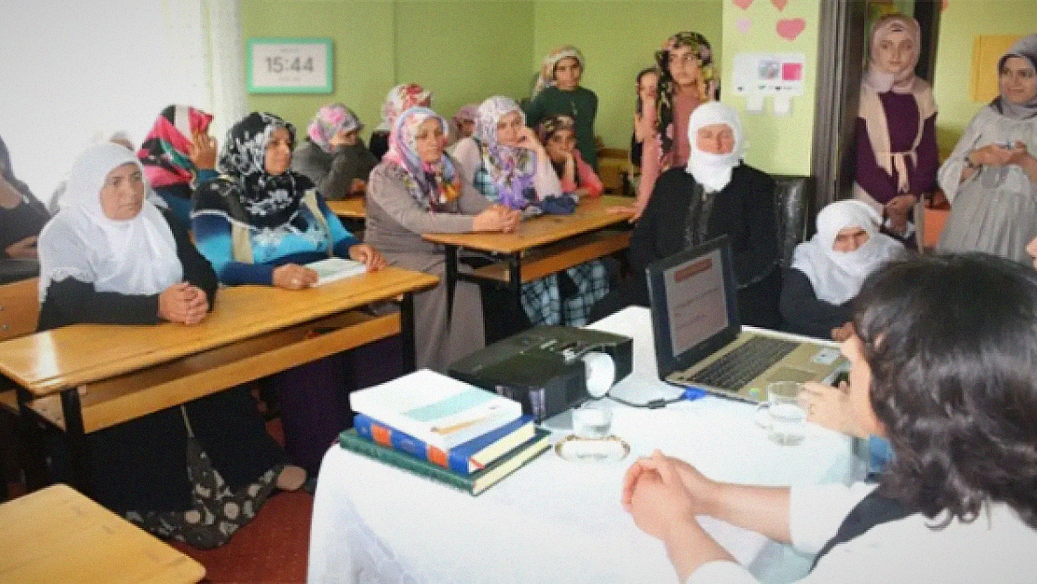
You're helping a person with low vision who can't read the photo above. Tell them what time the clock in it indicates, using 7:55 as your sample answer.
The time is 15:44
